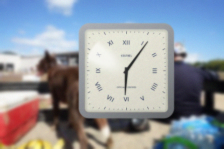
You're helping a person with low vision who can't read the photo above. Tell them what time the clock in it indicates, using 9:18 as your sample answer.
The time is 6:06
